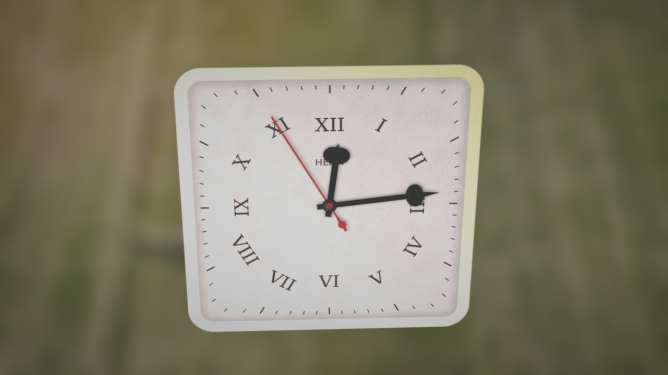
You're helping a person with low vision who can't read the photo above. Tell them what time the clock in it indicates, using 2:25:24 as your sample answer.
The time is 12:13:55
